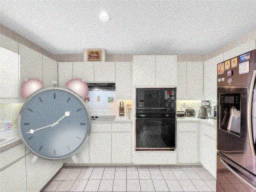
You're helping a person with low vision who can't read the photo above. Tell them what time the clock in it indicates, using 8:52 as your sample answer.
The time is 1:42
